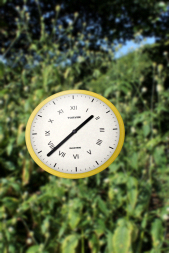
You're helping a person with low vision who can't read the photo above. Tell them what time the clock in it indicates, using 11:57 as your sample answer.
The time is 1:38
